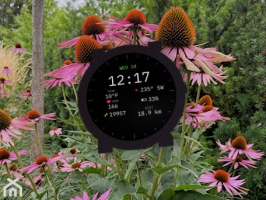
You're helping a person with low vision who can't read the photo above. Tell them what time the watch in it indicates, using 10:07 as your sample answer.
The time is 12:17
